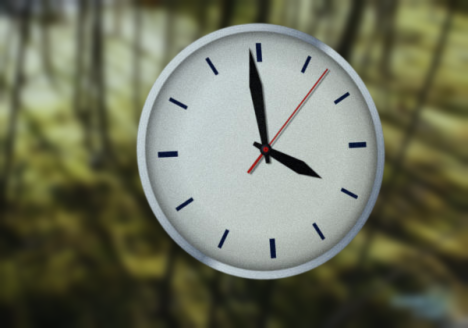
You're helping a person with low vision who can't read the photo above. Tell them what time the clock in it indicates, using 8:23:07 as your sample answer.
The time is 3:59:07
